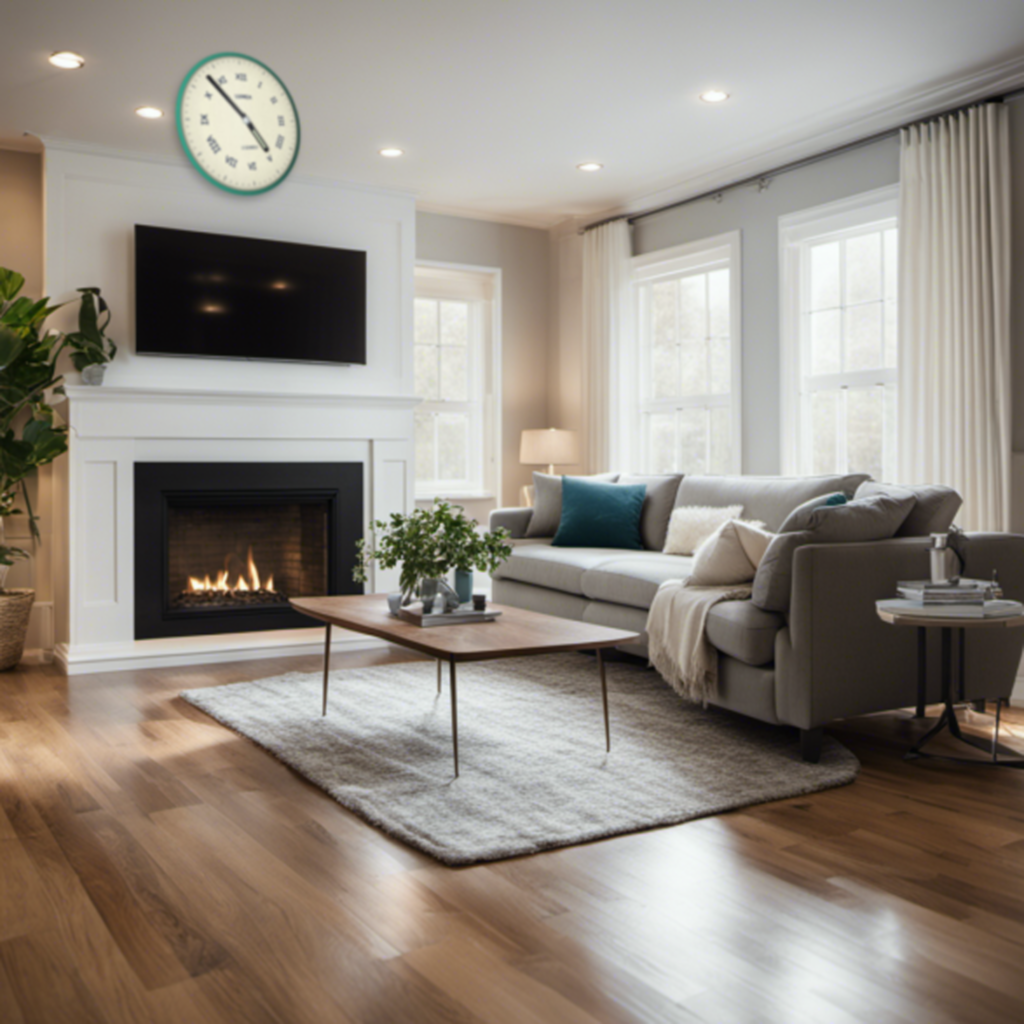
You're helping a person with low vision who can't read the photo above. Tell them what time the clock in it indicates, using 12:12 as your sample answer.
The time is 4:53
